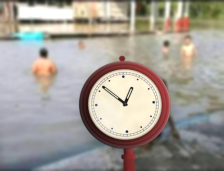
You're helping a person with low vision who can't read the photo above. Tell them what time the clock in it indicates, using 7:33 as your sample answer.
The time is 12:52
